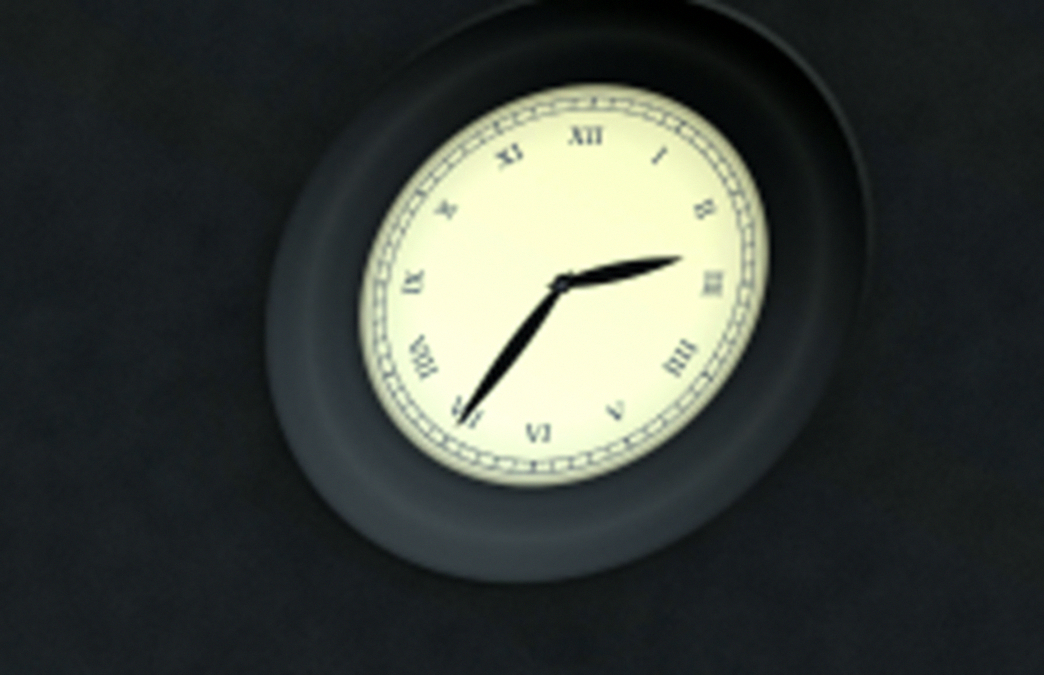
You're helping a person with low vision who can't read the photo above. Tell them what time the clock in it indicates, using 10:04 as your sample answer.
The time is 2:35
